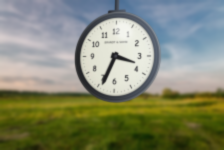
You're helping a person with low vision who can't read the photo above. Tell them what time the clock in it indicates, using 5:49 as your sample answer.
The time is 3:34
